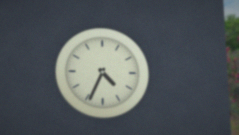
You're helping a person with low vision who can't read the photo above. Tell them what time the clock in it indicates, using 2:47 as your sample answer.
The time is 4:34
